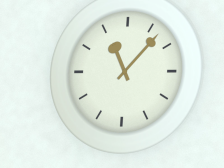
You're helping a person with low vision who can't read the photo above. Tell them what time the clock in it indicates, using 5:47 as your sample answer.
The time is 11:07
